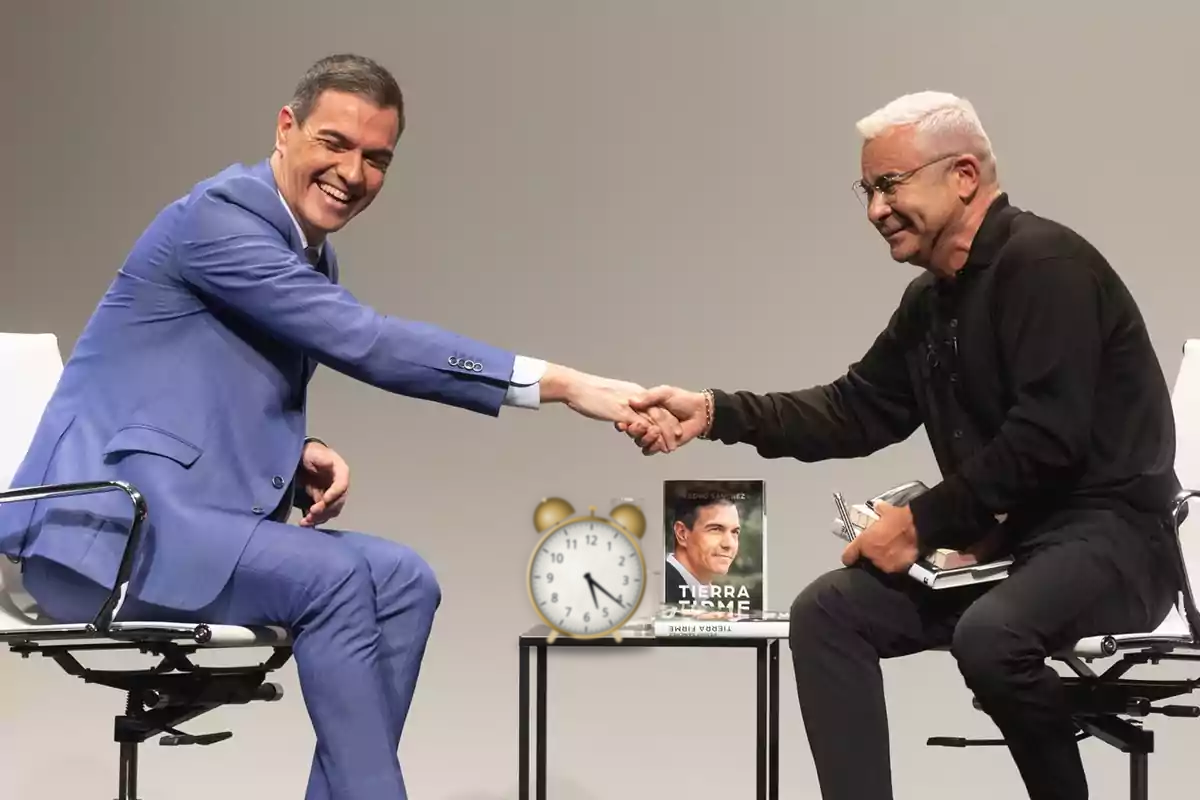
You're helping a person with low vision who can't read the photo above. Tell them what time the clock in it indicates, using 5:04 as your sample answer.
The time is 5:21
